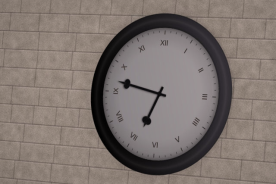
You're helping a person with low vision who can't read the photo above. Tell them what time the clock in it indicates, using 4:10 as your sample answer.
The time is 6:47
